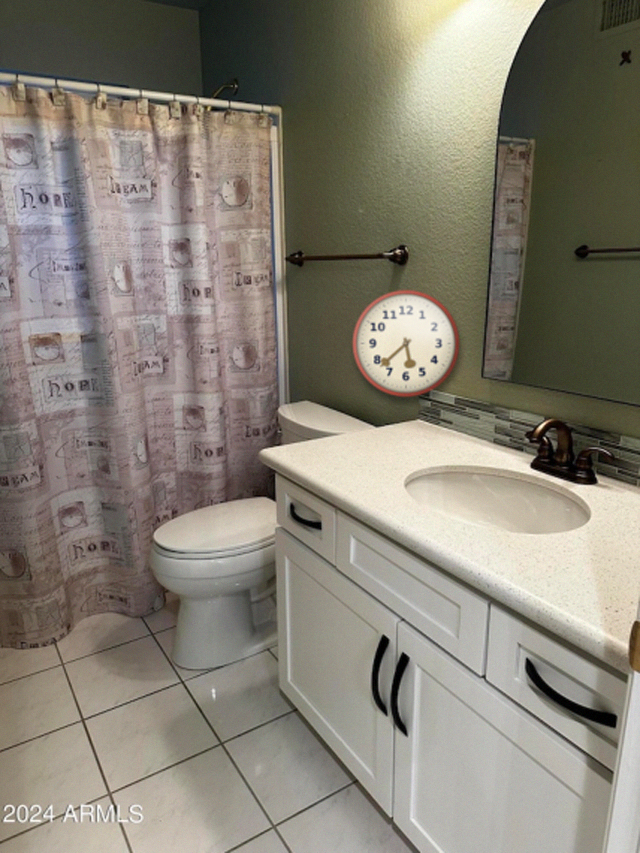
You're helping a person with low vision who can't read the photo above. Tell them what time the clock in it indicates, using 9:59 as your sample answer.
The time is 5:38
